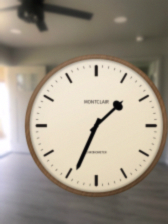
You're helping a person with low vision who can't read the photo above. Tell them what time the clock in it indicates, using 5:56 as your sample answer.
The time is 1:34
